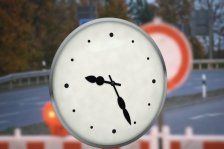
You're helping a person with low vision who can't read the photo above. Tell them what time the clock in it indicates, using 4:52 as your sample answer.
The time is 9:26
